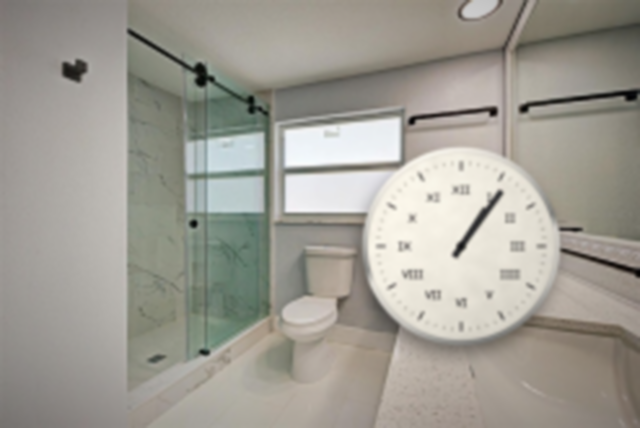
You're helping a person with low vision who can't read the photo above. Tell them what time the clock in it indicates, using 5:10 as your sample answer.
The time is 1:06
